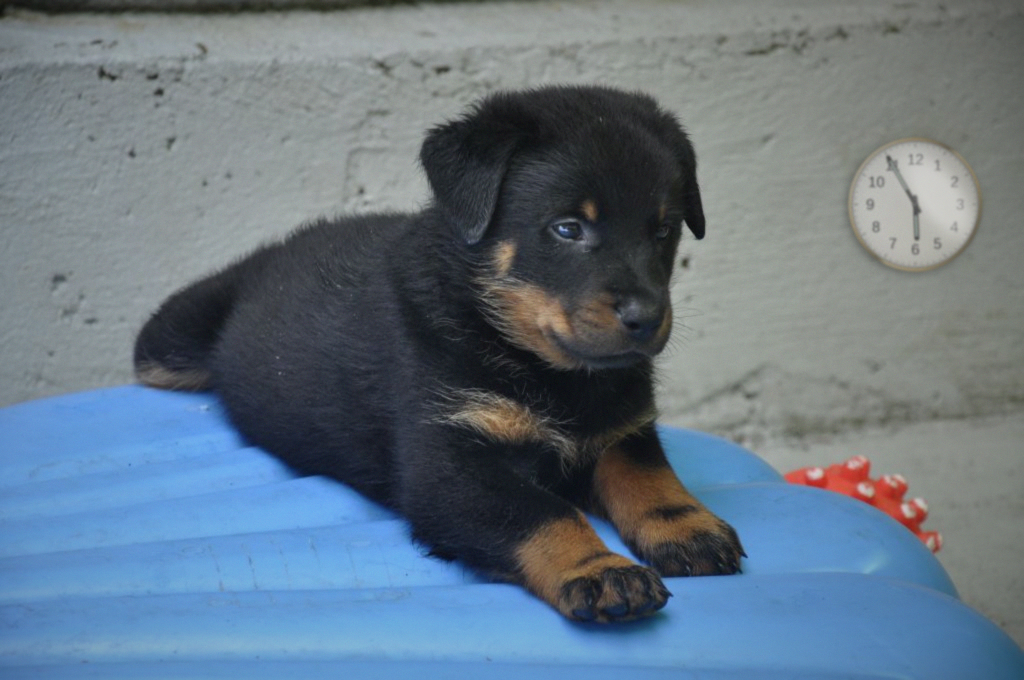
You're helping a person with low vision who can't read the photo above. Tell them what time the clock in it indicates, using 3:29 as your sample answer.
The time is 5:55
